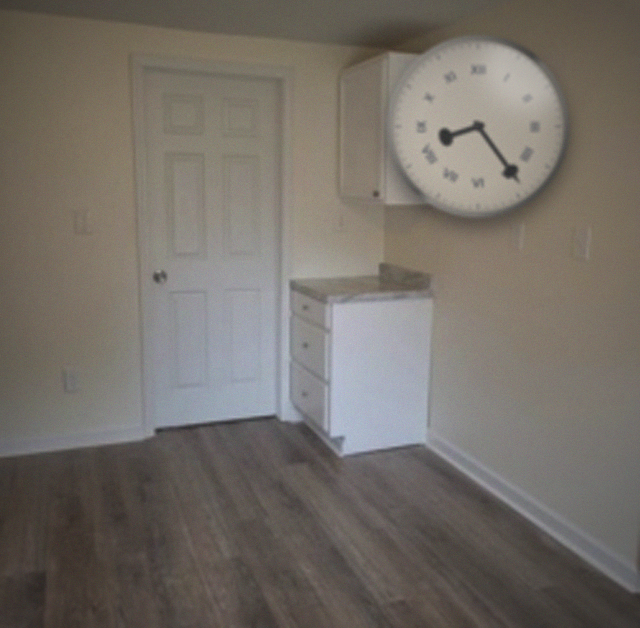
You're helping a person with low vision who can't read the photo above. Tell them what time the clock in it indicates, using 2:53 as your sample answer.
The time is 8:24
